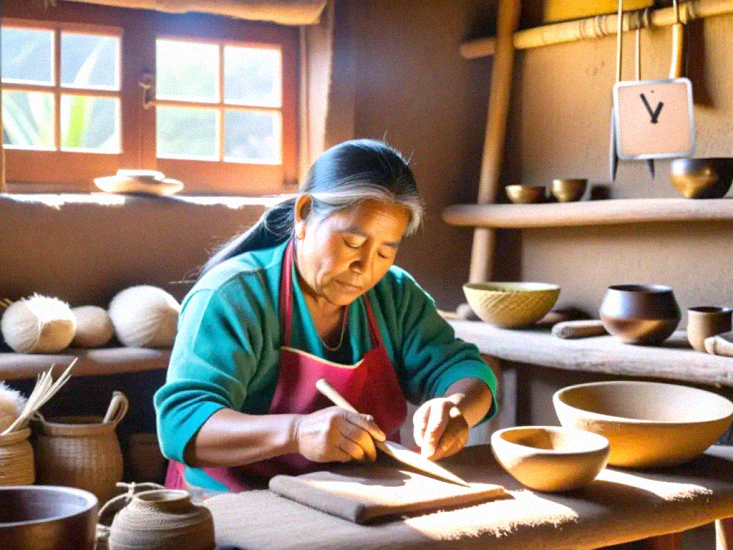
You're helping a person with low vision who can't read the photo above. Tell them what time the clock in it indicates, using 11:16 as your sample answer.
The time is 12:56
